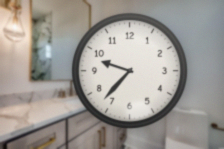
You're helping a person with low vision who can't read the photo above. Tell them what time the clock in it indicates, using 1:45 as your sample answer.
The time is 9:37
